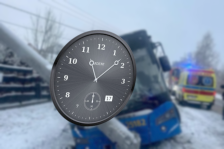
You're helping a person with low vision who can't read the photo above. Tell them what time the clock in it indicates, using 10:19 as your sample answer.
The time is 11:08
